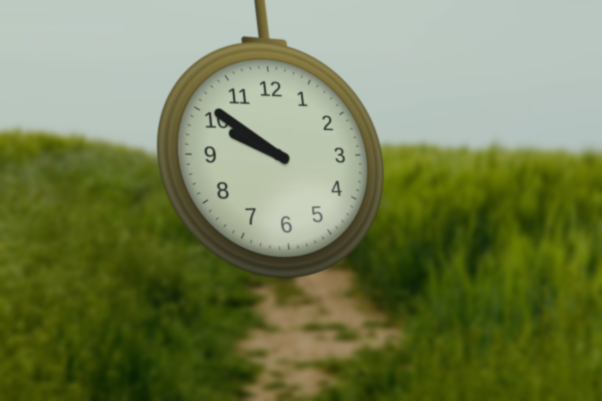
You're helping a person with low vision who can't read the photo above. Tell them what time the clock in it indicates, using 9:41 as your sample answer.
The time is 9:51
